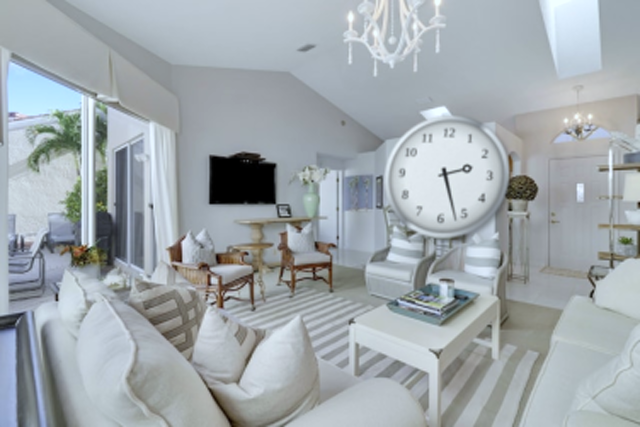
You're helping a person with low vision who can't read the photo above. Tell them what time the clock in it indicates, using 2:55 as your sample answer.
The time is 2:27
